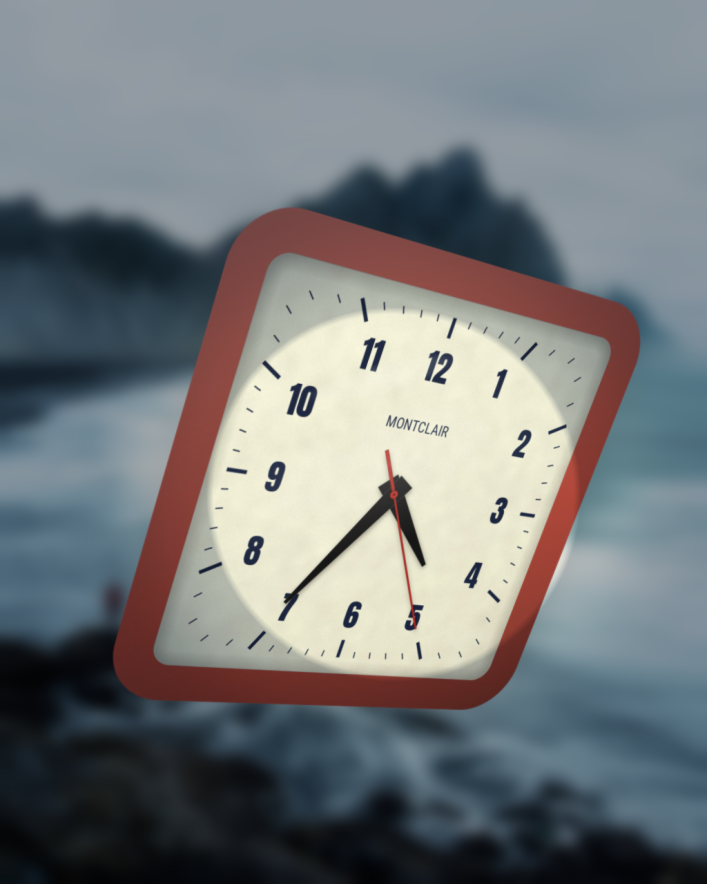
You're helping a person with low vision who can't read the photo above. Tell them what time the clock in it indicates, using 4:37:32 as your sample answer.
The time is 4:35:25
